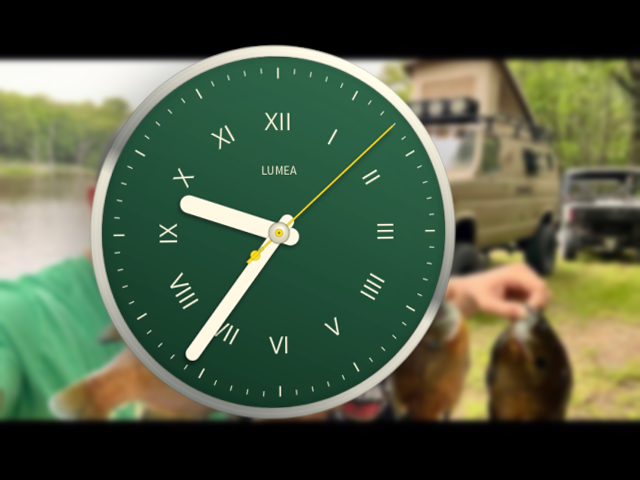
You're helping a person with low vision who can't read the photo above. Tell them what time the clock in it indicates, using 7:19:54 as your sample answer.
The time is 9:36:08
